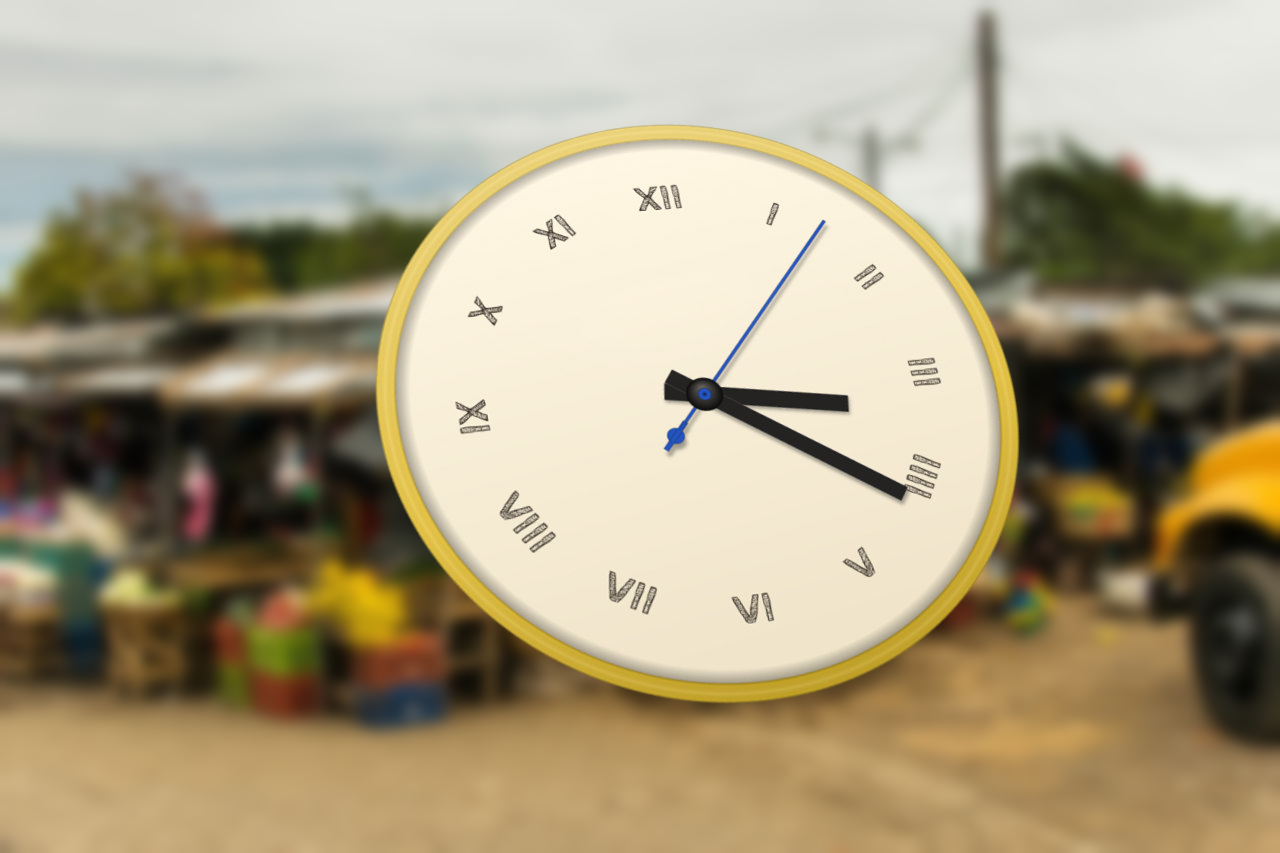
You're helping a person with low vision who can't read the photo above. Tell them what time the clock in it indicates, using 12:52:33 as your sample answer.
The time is 3:21:07
